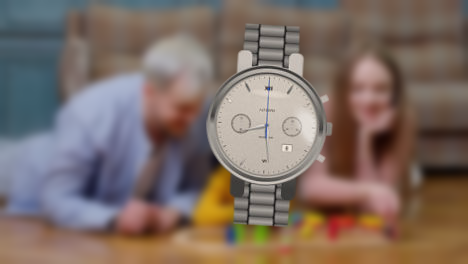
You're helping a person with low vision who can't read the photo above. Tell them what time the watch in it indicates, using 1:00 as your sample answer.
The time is 8:29
